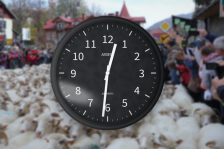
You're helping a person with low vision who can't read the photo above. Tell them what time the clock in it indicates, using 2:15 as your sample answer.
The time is 12:31
